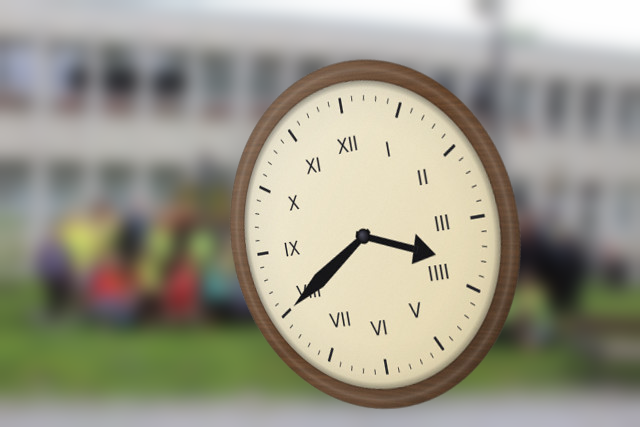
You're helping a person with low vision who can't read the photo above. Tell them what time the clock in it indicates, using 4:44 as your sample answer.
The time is 3:40
